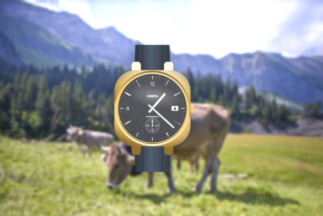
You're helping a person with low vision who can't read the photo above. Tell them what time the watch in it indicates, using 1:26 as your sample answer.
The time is 1:22
